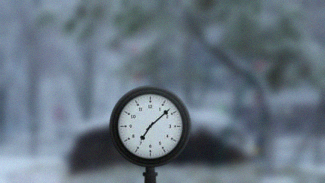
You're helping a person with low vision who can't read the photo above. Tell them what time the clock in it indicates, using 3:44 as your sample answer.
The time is 7:08
